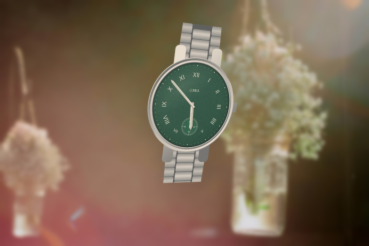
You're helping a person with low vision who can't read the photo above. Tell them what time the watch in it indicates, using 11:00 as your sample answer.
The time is 5:52
